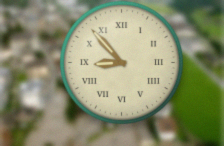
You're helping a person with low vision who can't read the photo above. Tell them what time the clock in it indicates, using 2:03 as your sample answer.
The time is 8:53
